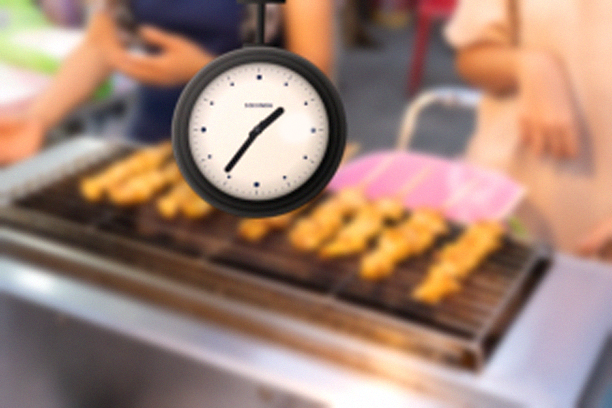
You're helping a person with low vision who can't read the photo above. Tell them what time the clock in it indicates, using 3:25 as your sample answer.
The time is 1:36
